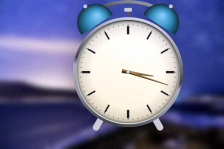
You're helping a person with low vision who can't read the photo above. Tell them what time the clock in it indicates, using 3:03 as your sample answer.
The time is 3:18
